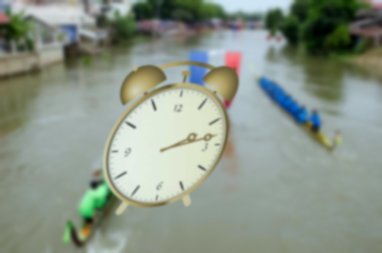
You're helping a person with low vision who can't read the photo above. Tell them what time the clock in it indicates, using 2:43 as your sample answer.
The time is 2:13
